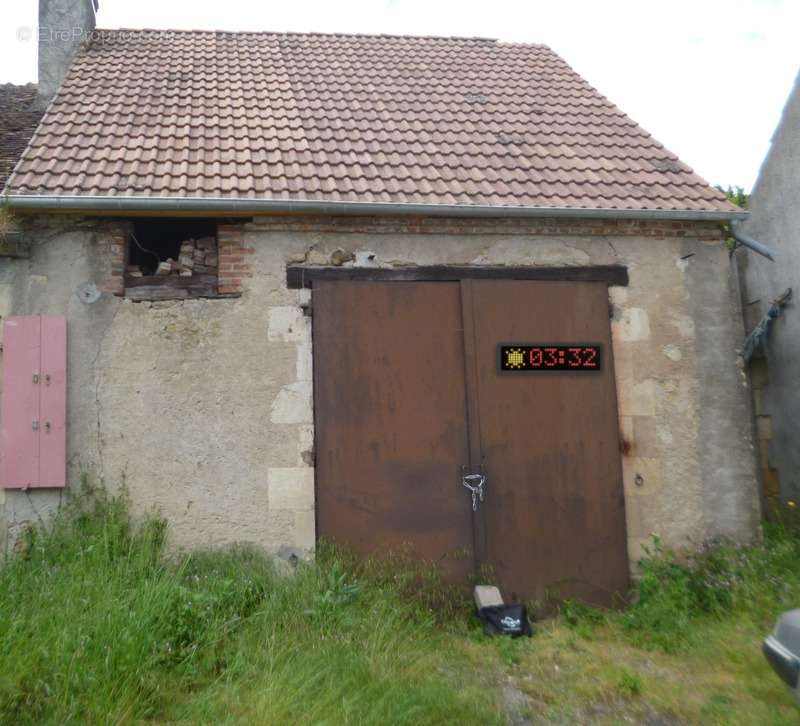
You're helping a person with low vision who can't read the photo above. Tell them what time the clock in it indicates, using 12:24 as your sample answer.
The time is 3:32
